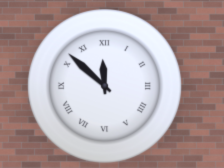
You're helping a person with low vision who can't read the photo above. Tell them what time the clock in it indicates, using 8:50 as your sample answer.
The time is 11:52
